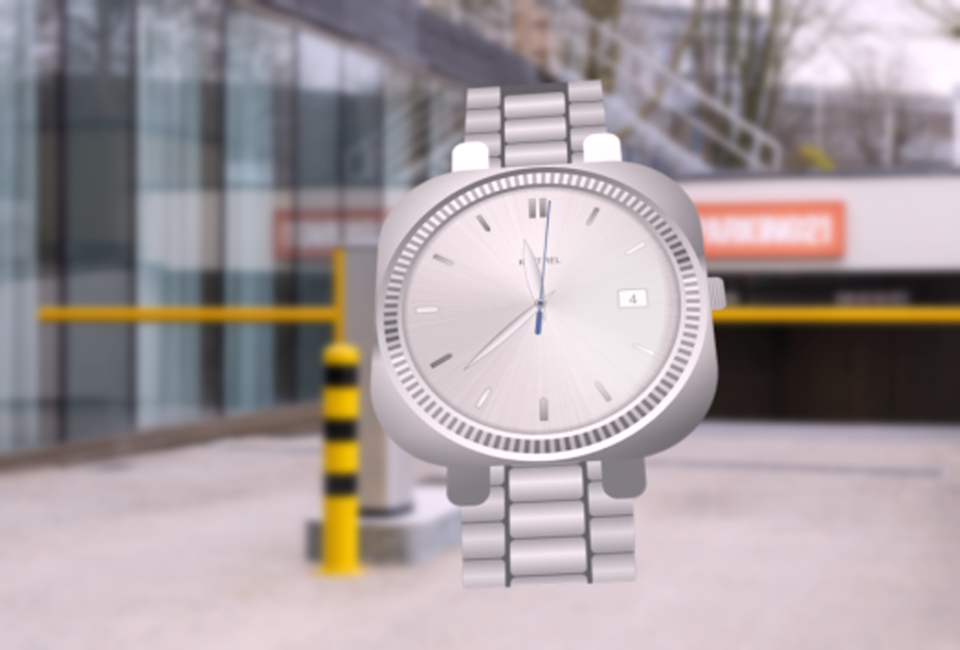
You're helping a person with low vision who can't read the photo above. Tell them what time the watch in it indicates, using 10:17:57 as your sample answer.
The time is 11:38:01
